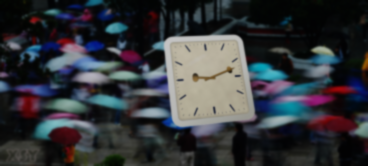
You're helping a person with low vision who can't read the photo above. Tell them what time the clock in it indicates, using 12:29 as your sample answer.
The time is 9:12
